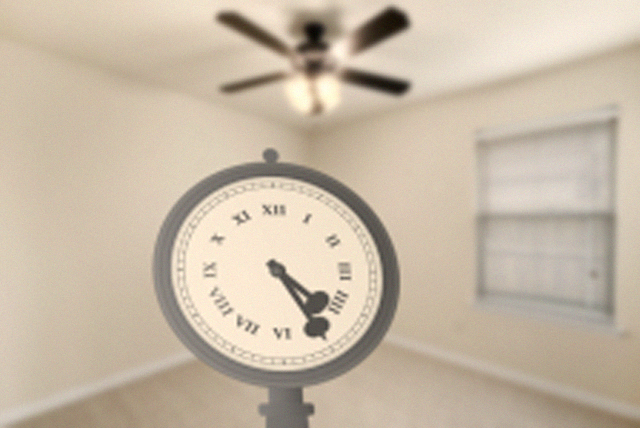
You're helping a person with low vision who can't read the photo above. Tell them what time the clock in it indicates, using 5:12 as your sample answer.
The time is 4:25
